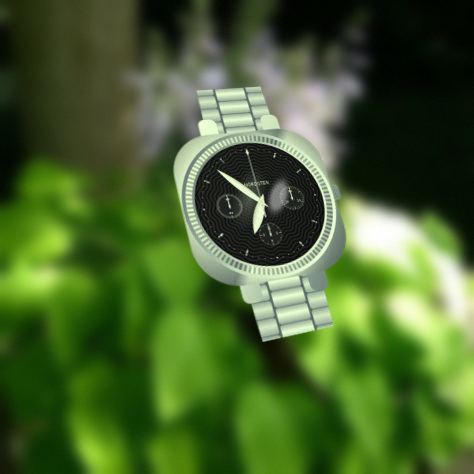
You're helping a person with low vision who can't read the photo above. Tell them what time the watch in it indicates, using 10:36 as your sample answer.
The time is 6:53
